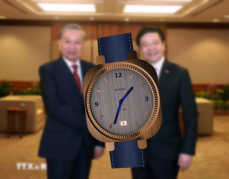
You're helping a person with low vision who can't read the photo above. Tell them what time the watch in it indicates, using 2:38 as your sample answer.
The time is 1:34
